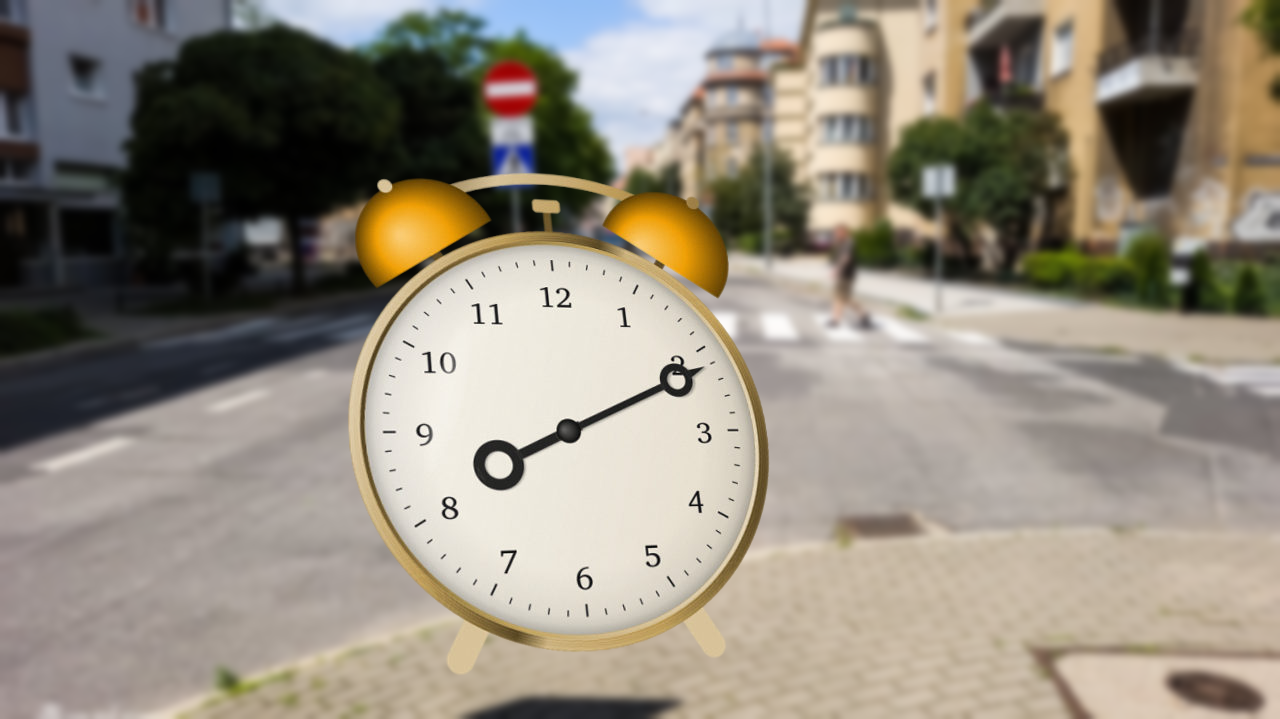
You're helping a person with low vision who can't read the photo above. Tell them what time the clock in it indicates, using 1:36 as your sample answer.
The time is 8:11
